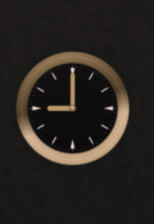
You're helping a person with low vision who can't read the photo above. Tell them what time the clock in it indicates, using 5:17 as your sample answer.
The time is 9:00
